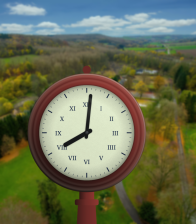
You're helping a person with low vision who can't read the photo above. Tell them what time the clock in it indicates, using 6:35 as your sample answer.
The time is 8:01
